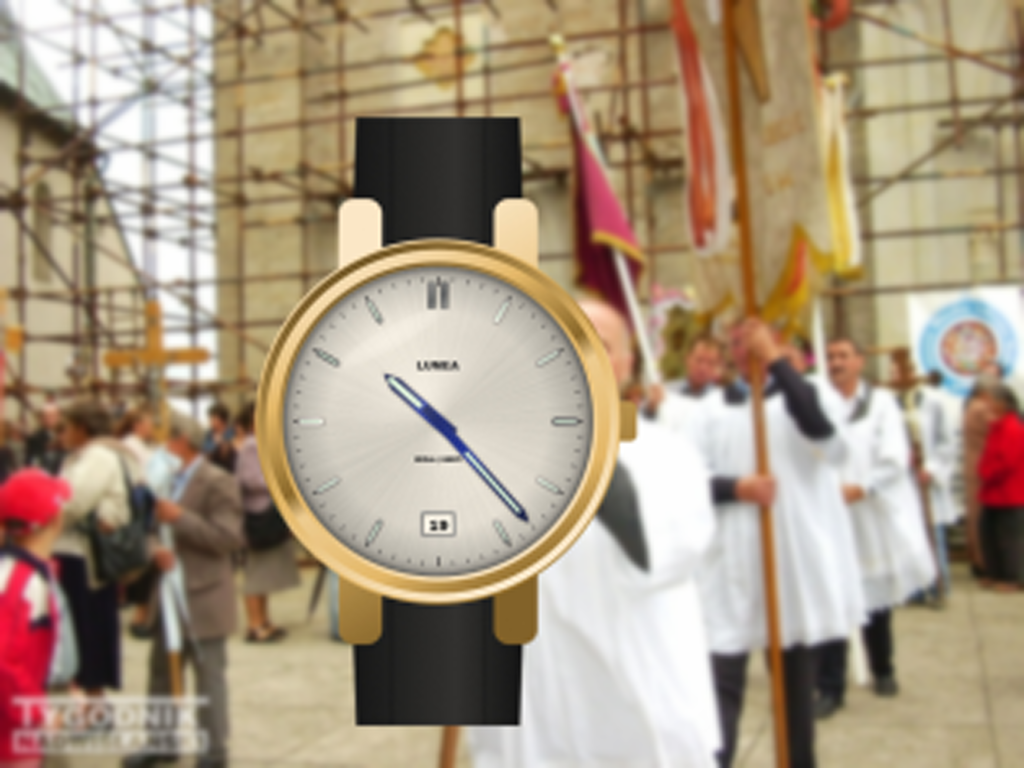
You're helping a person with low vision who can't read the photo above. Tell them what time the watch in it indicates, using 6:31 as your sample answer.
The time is 10:23
